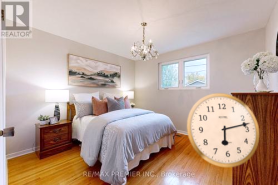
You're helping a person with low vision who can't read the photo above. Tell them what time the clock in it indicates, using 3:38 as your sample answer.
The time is 6:13
